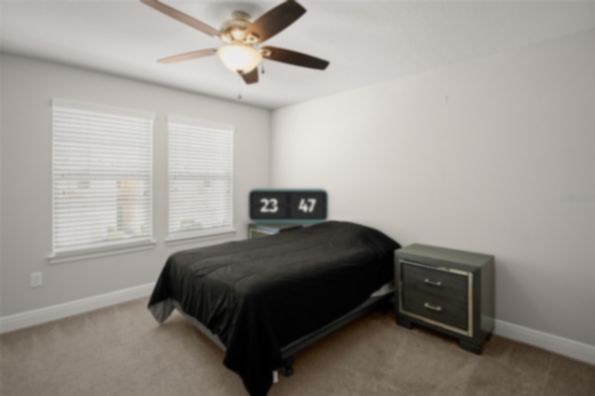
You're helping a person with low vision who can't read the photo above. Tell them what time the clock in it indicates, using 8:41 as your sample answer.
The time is 23:47
